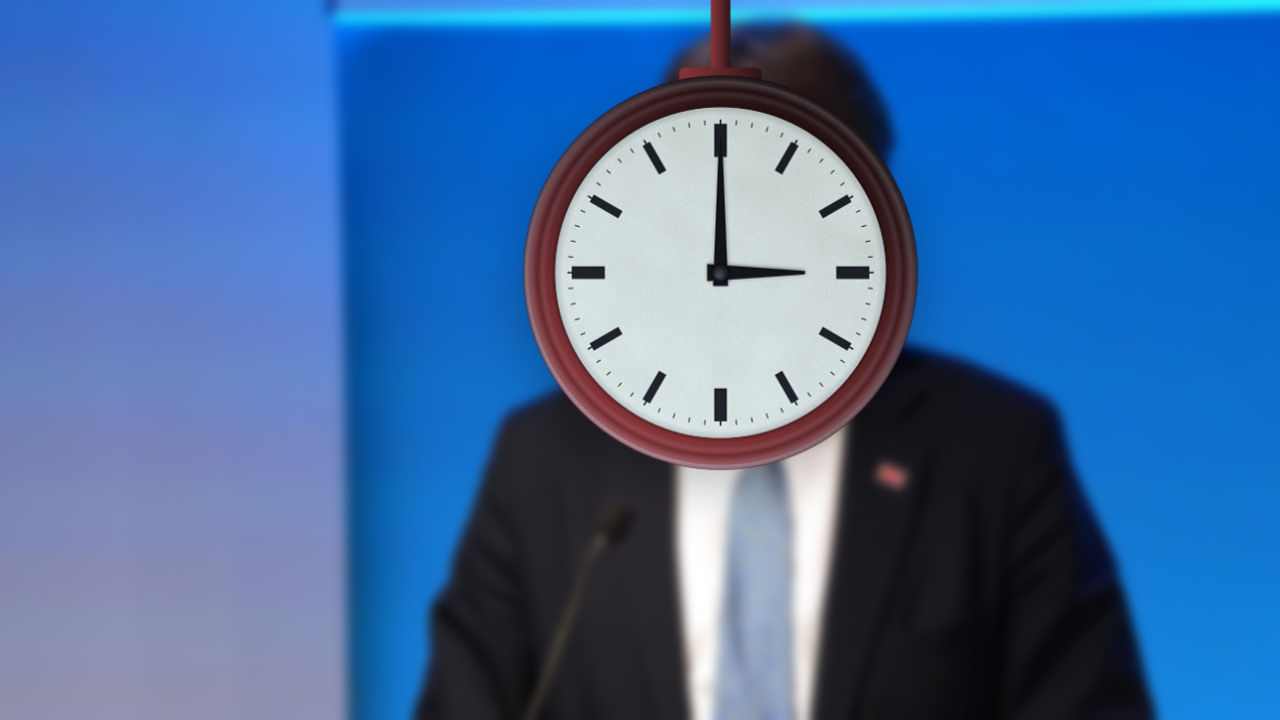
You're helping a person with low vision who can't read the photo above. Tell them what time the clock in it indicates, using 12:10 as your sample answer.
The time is 3:00
